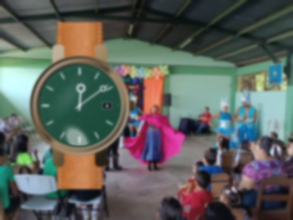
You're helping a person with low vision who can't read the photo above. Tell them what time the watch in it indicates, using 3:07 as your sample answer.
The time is 12:09
